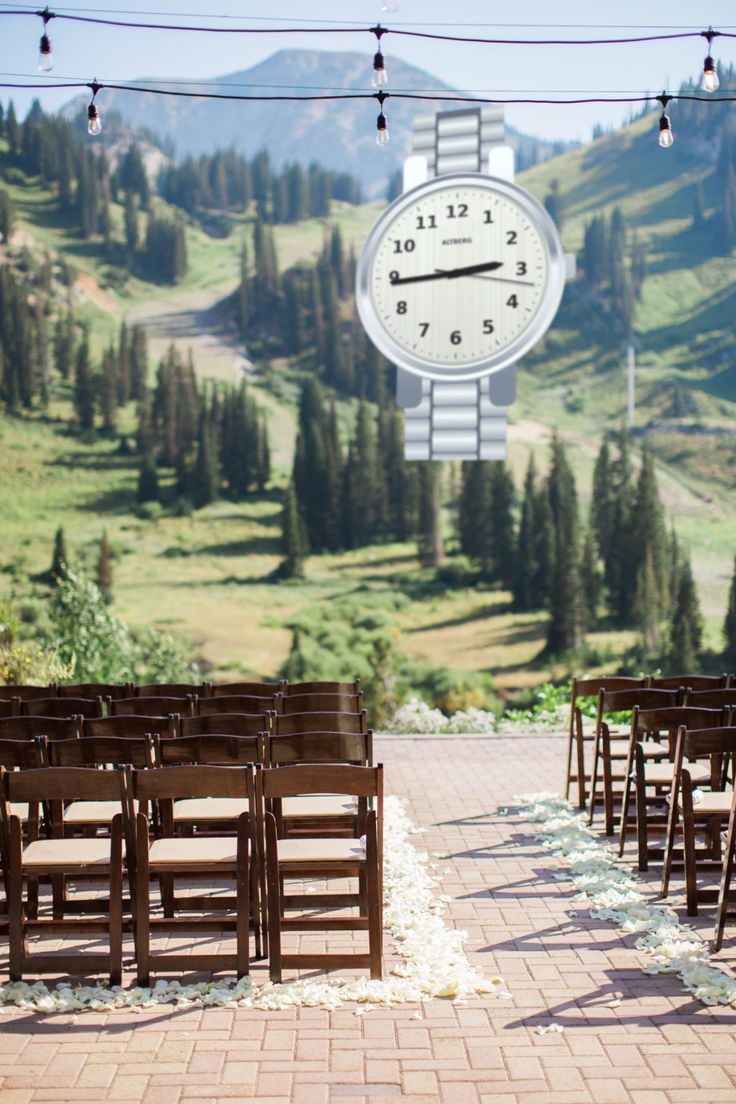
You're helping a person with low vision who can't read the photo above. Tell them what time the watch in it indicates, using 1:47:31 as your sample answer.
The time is 2:44:17
